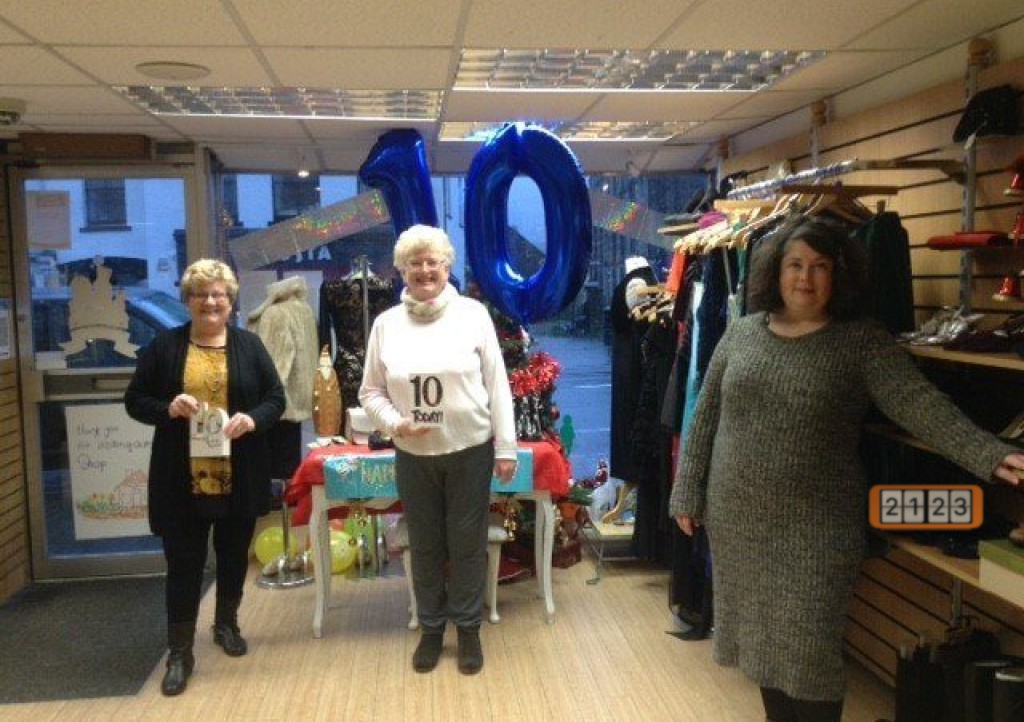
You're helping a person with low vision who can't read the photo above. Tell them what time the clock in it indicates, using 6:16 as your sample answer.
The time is 21:23
